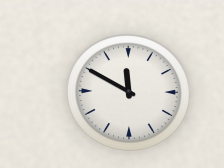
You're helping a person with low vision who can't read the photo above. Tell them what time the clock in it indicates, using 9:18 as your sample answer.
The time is 11:50
